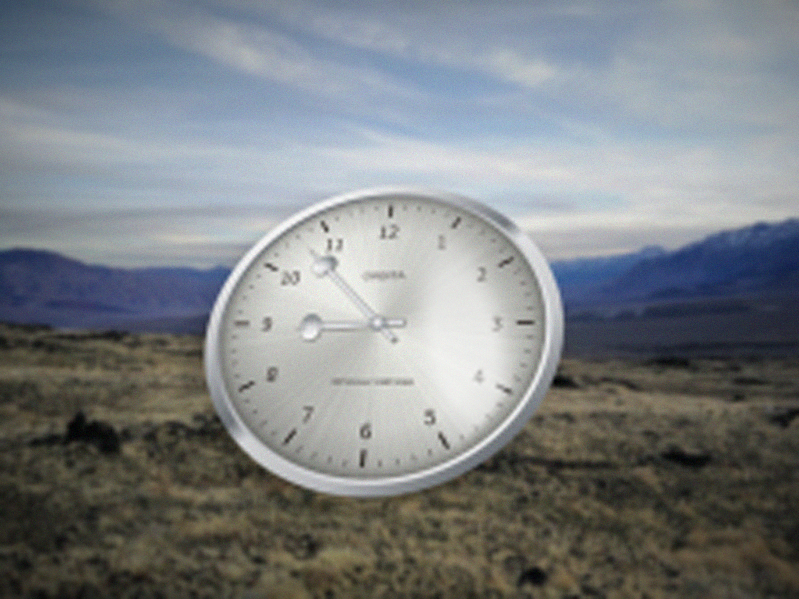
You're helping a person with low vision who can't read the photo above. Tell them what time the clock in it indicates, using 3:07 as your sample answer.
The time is 8:53
